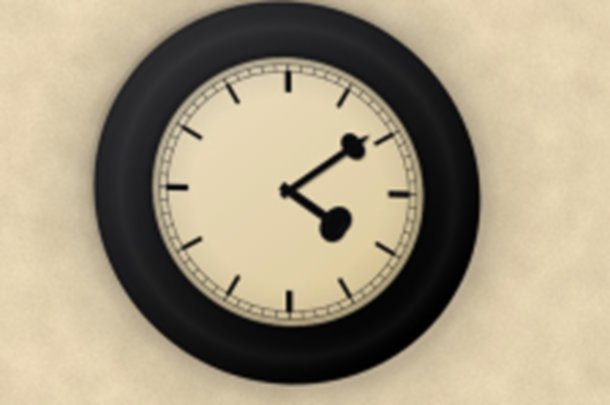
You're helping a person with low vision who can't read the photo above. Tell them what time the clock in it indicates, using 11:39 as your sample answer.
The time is 4:09
